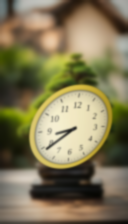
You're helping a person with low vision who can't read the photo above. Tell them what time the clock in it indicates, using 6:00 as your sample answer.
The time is 8:39
